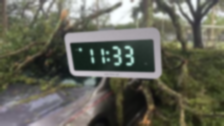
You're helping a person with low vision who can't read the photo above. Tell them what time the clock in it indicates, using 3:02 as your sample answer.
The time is 11:33
